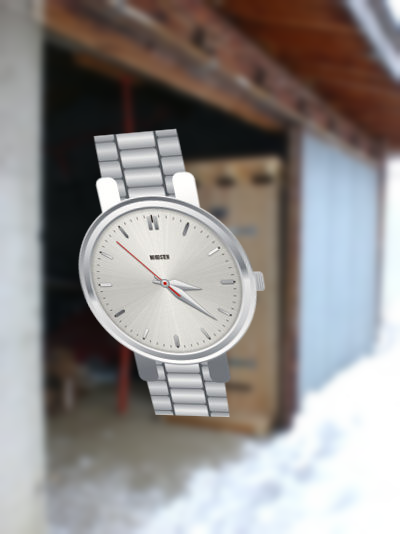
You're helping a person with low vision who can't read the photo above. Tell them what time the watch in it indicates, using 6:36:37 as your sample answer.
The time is 3:21:53
